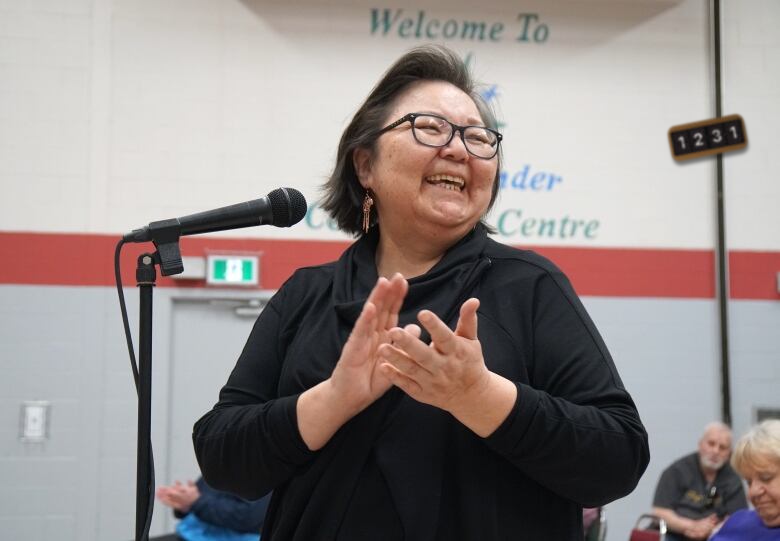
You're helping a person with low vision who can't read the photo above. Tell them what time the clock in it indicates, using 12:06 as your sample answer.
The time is 12:31
